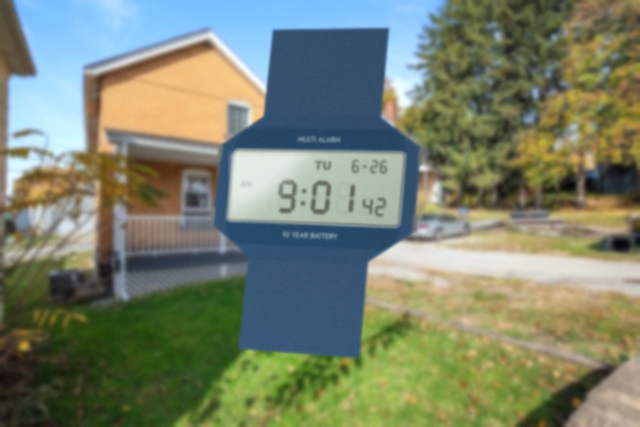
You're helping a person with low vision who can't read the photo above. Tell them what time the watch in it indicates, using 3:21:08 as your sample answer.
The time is 9:01:42
